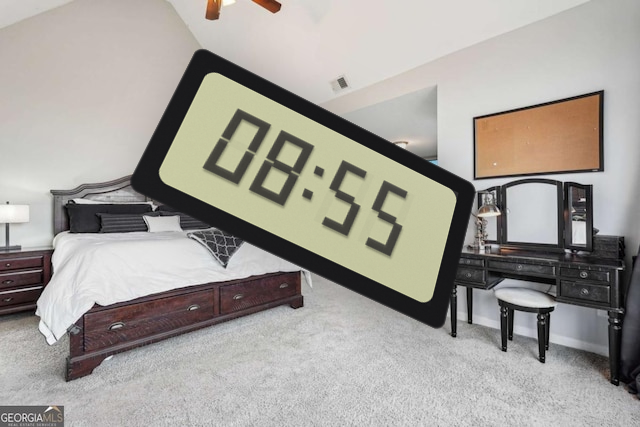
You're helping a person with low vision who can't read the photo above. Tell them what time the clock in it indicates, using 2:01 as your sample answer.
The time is 8:55
